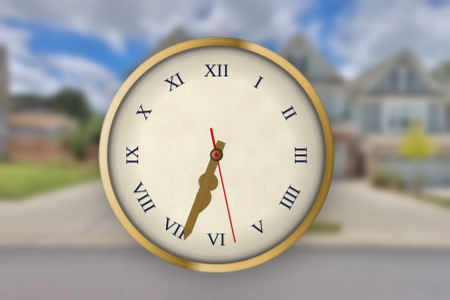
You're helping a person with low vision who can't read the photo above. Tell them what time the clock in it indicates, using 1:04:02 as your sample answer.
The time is 6:33:28
